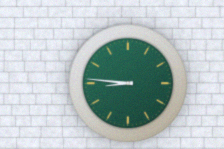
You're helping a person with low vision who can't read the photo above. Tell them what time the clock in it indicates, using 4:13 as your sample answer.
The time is 8:46
